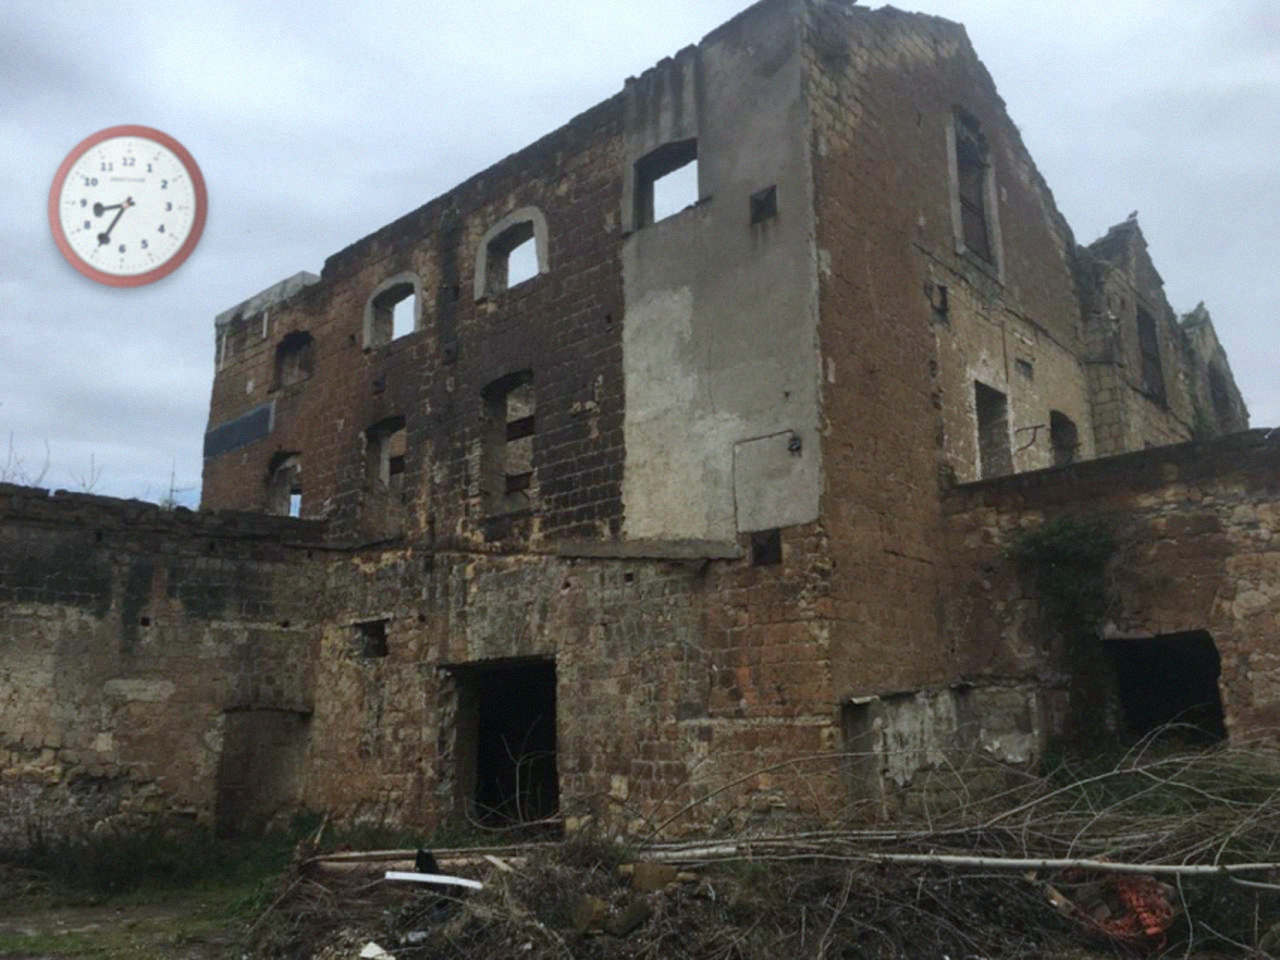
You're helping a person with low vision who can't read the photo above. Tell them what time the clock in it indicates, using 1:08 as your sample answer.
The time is 8:35
